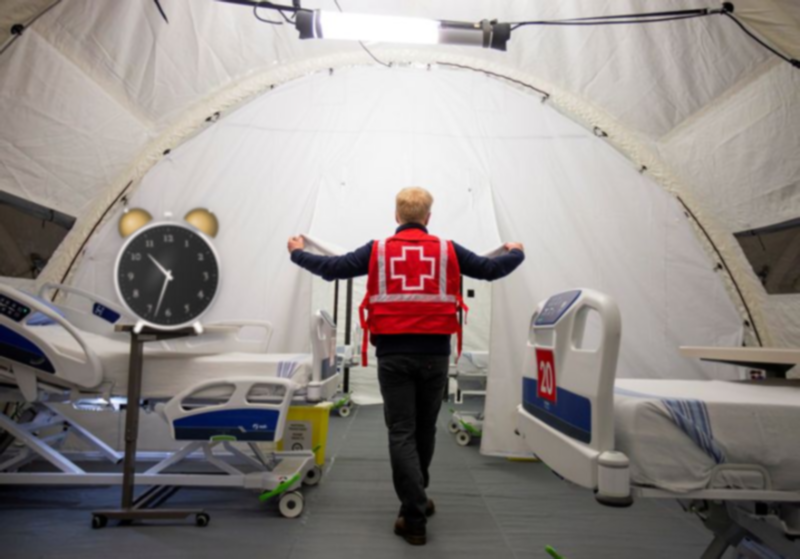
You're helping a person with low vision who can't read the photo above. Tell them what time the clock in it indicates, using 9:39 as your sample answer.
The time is 10:33
